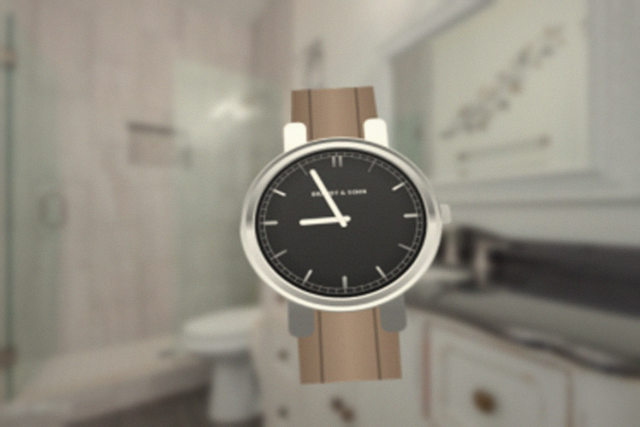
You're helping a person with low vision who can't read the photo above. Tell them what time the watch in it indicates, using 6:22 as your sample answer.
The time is 8:56
